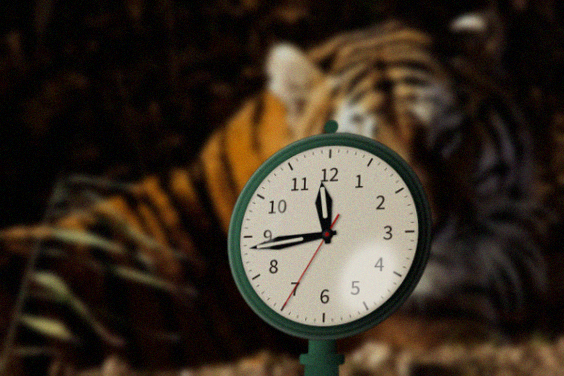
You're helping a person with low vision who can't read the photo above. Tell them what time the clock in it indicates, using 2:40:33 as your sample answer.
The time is 11:43:35
